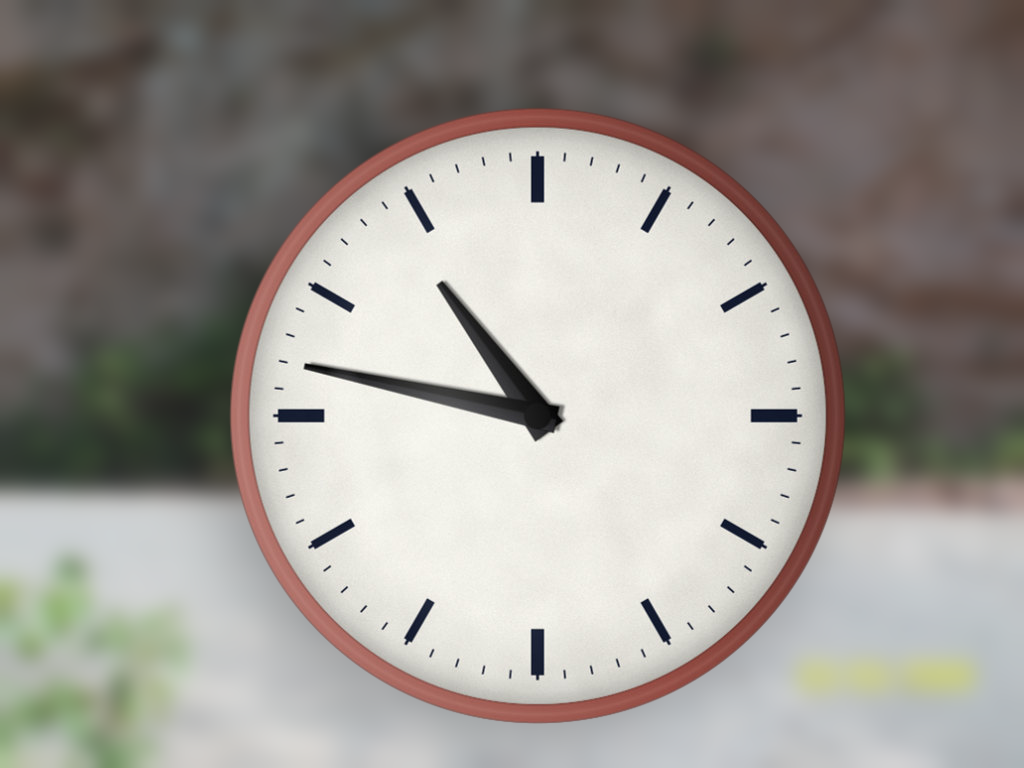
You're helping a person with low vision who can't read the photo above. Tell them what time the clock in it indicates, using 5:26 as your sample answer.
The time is 10:47
